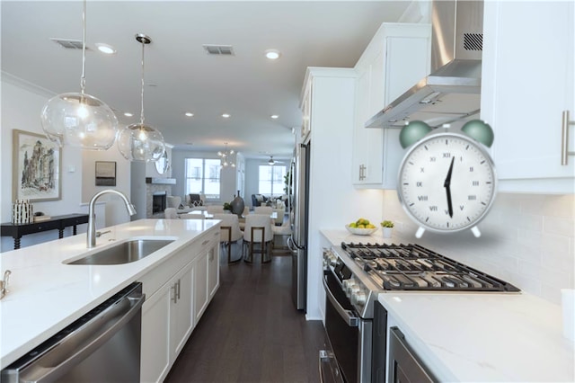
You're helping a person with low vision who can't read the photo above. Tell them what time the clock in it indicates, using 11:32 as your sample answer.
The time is 12:29
